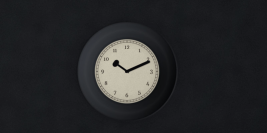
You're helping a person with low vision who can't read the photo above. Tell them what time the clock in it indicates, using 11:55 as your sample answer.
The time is 10:11
